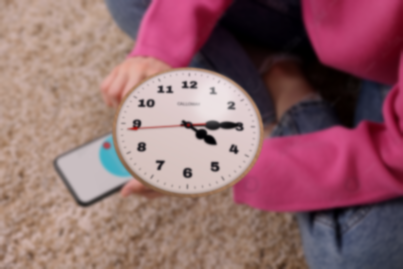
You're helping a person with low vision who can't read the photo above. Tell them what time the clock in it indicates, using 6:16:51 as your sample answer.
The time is 4:14:44
